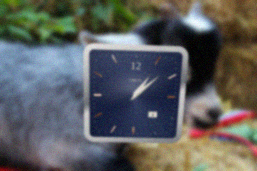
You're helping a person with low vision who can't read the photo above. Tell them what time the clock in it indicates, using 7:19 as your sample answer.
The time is 1:08
